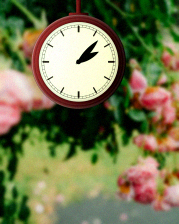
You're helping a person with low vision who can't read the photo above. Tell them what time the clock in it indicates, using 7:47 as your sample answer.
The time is 2:07
